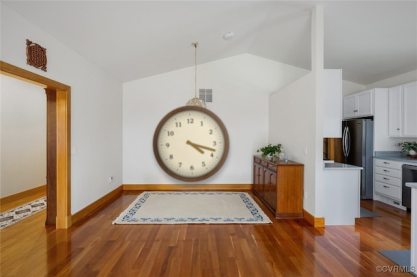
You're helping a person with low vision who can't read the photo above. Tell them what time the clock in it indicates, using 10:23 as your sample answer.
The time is 4:18
